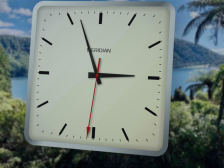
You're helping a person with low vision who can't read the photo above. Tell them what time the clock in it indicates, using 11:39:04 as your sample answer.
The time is 2:56:31
